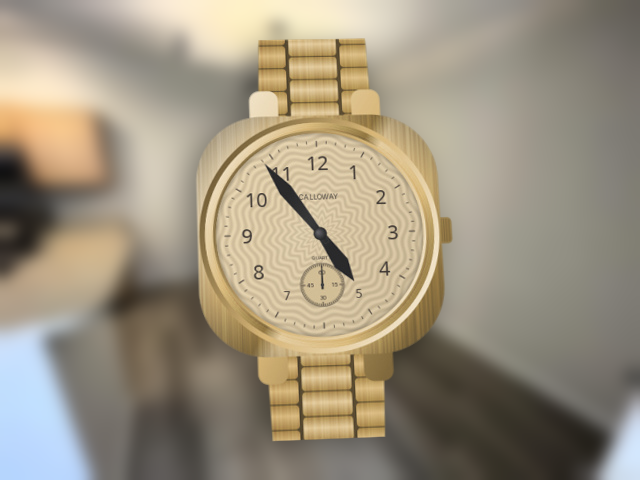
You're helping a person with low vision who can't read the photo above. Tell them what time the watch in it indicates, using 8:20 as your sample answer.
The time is 4:54
